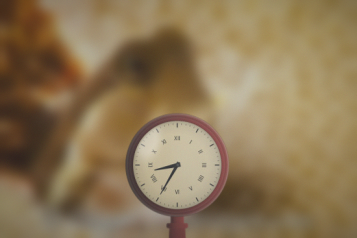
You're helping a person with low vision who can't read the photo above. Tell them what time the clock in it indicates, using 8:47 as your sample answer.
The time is 8:35
